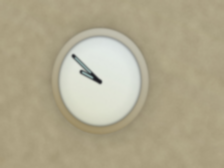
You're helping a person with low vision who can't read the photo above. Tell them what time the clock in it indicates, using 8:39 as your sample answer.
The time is 9:52
